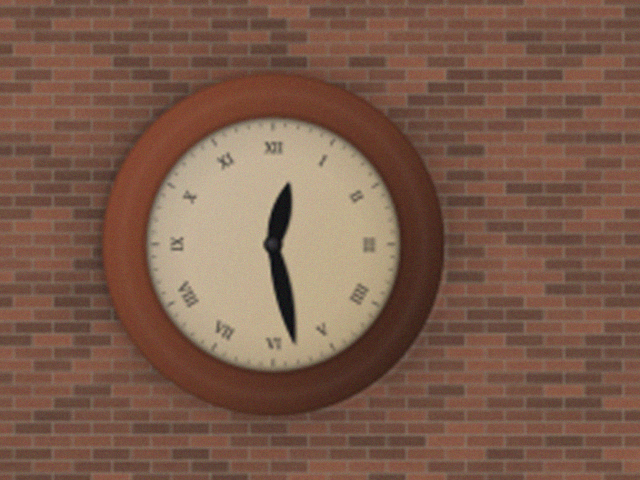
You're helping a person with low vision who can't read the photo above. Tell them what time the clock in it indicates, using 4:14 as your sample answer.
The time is 12:28
